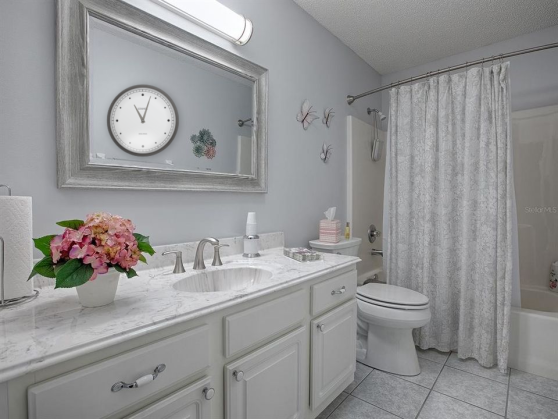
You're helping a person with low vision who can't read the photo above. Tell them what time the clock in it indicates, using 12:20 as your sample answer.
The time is 11:03
